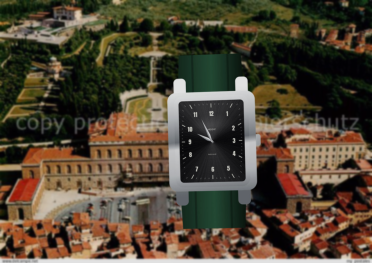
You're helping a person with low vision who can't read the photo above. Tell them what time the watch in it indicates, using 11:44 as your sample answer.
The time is 9:56
